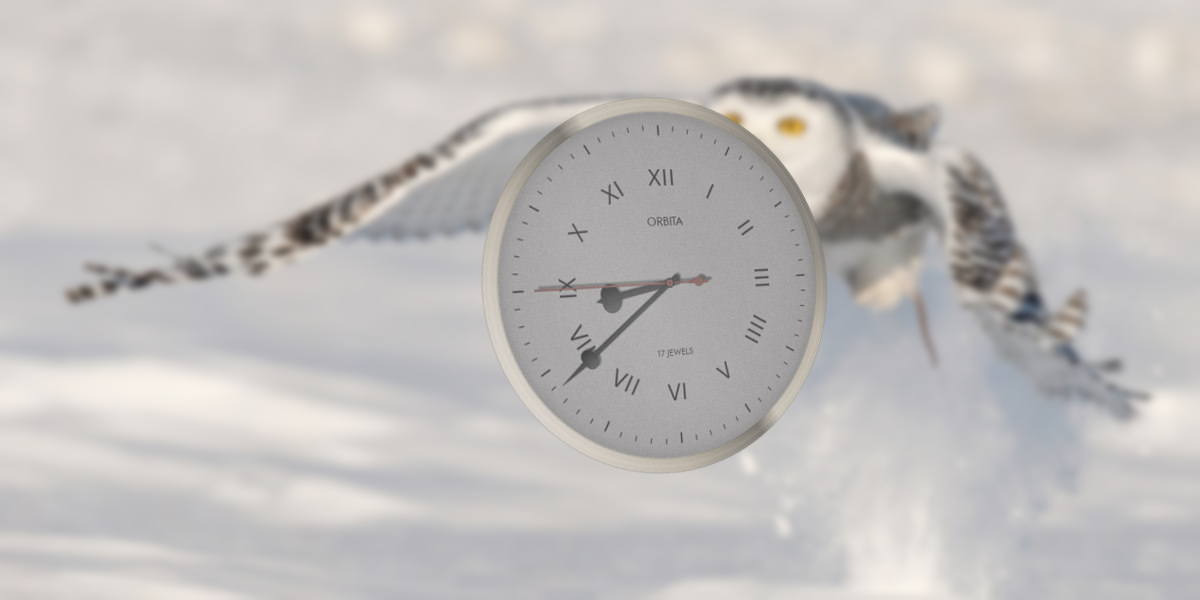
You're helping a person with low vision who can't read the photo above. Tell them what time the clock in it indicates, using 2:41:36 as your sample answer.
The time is 8:38:45
